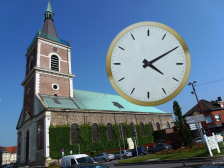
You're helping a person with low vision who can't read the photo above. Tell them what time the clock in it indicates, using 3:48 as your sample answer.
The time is 4:10
